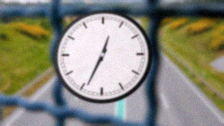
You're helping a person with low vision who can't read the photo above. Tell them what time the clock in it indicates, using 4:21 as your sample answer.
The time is 12:34
